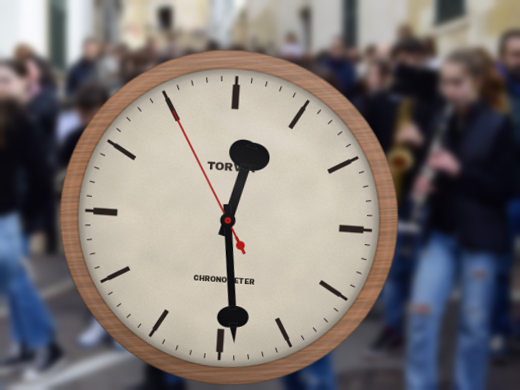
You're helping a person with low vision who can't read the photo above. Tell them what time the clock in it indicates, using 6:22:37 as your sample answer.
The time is 12:28:55
